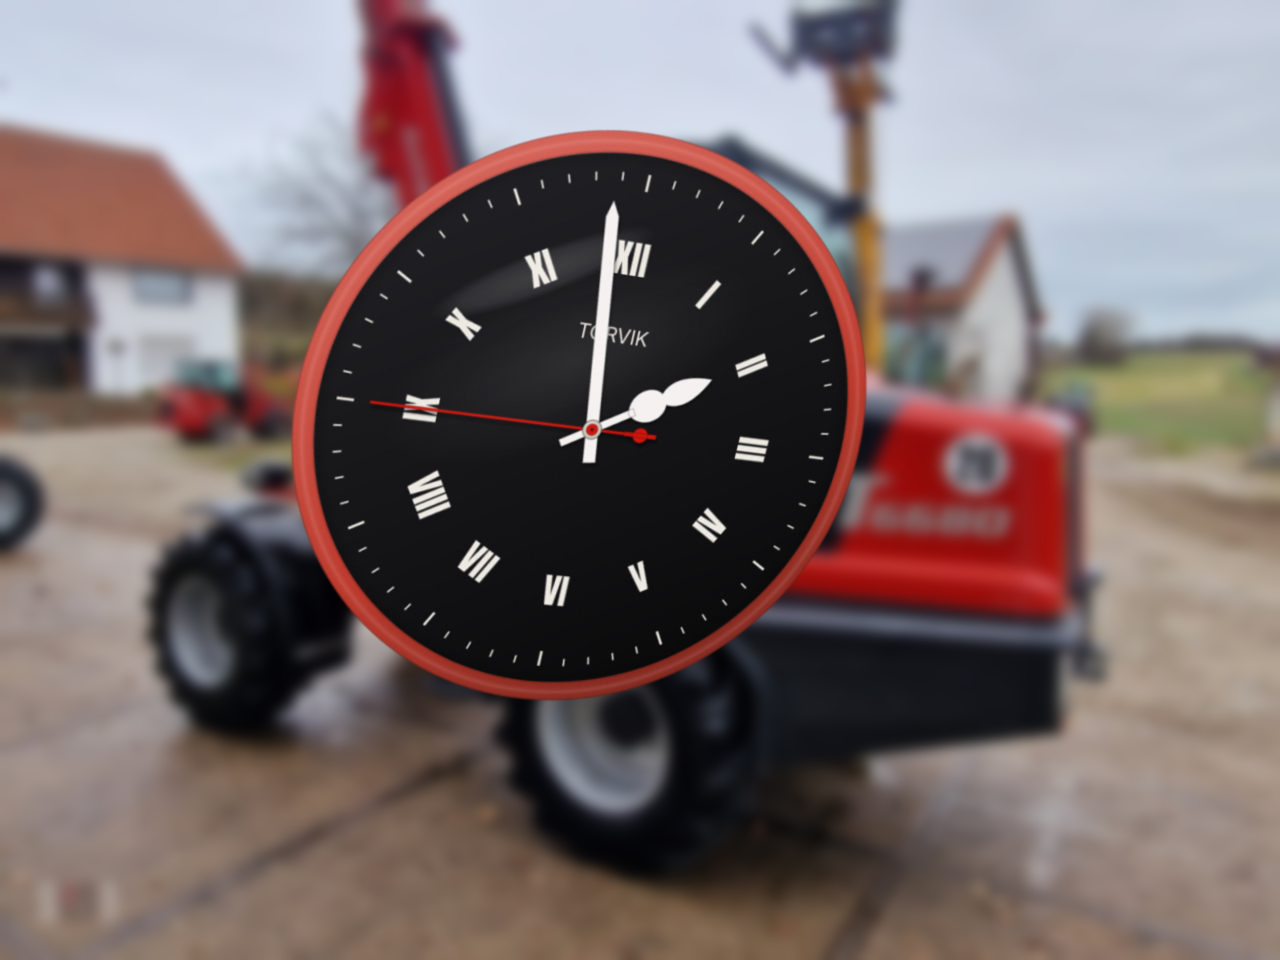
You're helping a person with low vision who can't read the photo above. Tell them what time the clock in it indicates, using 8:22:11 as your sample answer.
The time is 1:58:45
